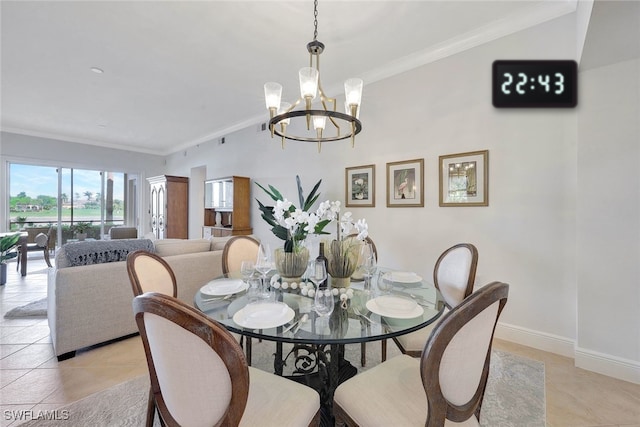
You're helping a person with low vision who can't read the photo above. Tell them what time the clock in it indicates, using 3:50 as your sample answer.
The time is 22:43
